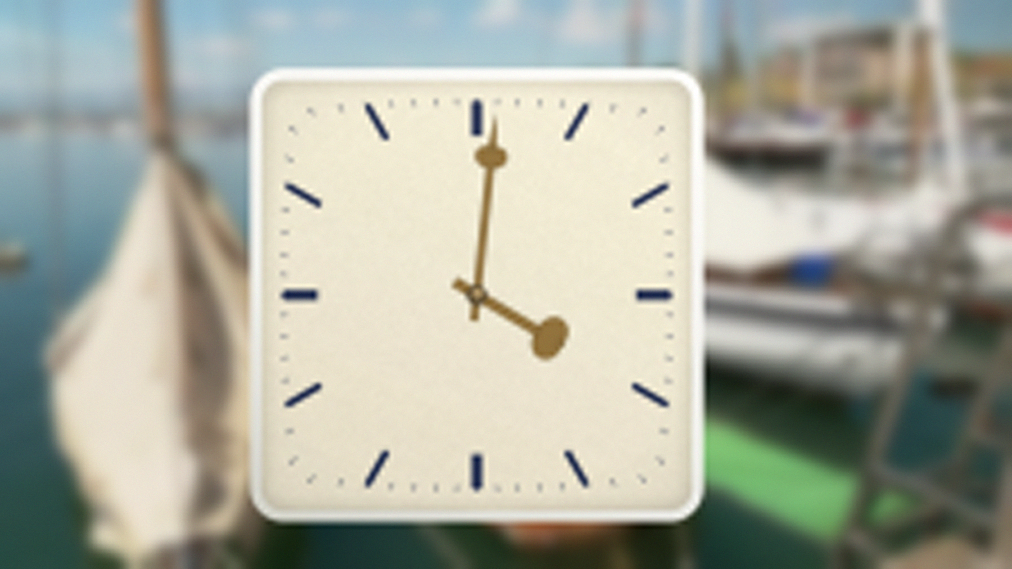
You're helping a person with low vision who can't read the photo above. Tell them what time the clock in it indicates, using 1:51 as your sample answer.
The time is 4:01
